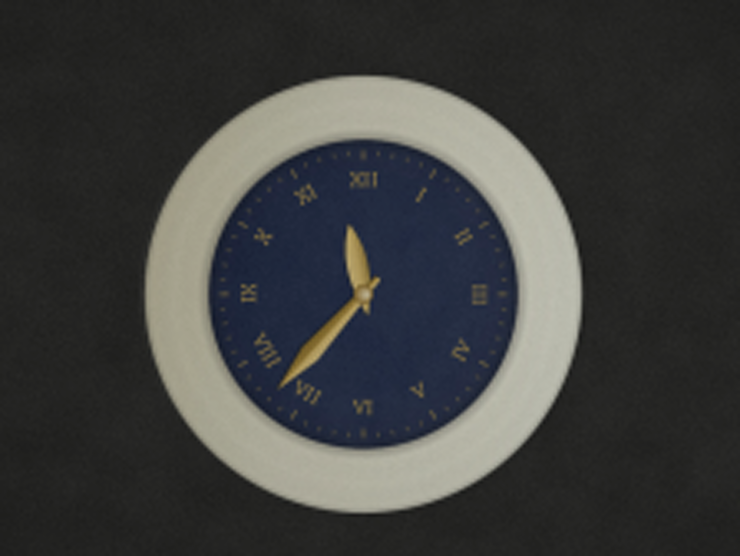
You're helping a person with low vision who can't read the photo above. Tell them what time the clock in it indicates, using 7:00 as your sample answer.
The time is 11:37
